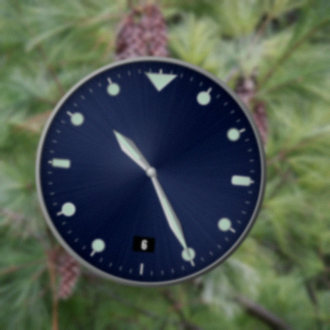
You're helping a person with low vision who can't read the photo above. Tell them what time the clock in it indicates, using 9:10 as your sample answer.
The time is 10:25
